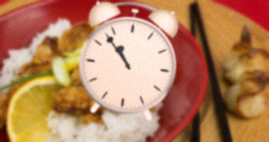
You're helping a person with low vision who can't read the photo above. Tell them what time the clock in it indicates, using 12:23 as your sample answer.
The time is 10:53
